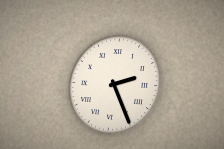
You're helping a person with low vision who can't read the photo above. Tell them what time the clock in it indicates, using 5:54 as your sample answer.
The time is 2:25
